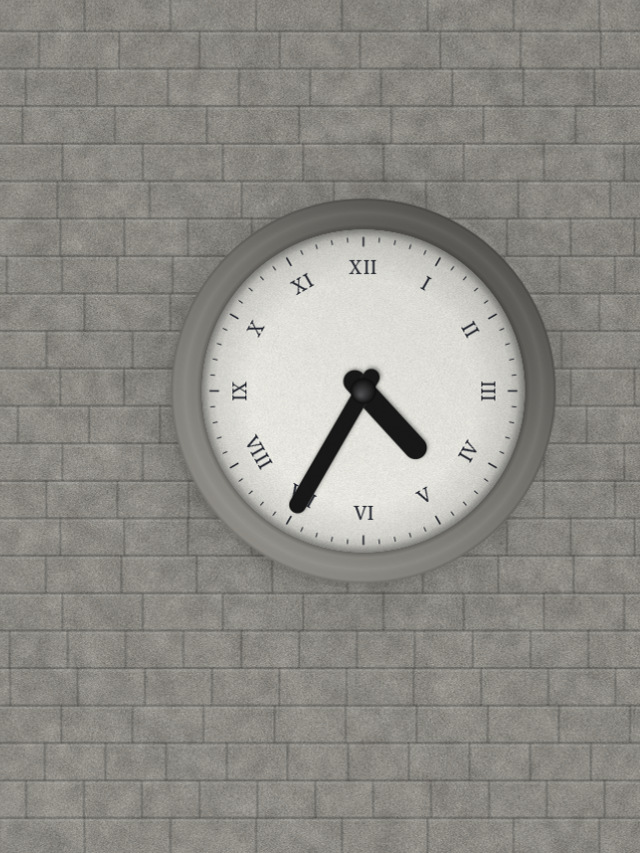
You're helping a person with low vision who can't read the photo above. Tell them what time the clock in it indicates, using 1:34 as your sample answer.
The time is 4:35
